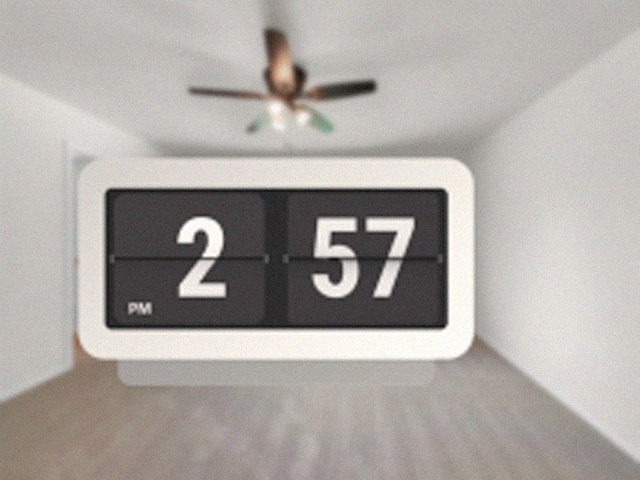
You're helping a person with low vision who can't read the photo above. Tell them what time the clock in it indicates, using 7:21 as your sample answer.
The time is 2:57
